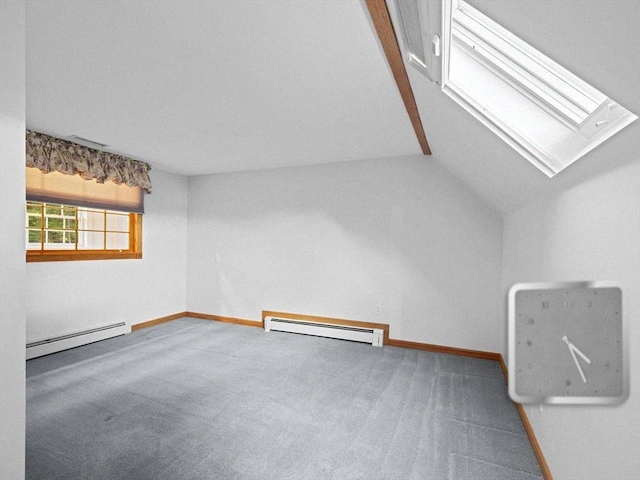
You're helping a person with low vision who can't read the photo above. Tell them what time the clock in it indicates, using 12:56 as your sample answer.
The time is 4:26
